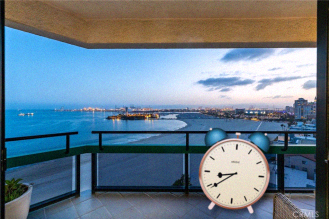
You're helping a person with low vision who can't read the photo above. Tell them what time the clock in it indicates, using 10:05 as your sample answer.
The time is 8:39
